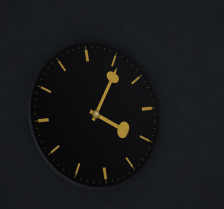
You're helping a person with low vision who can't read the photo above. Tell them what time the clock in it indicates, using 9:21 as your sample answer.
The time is 4:06
